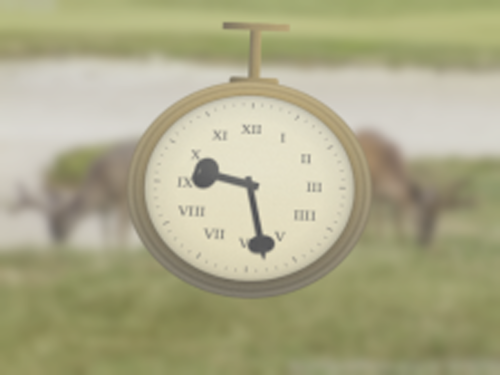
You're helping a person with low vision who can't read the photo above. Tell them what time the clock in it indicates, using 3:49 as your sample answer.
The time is 9:28
